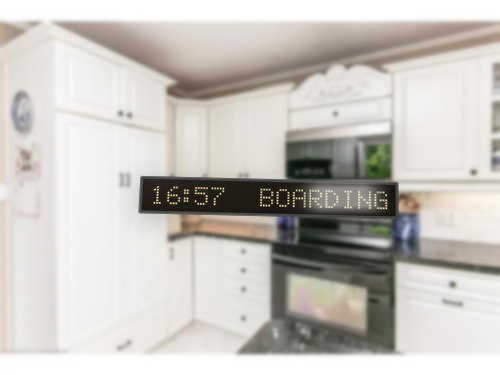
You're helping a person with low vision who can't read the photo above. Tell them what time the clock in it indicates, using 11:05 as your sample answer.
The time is 16:57
